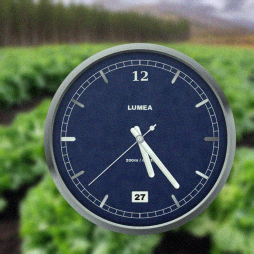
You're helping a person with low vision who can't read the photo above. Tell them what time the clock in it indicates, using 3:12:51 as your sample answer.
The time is 5:23:38
